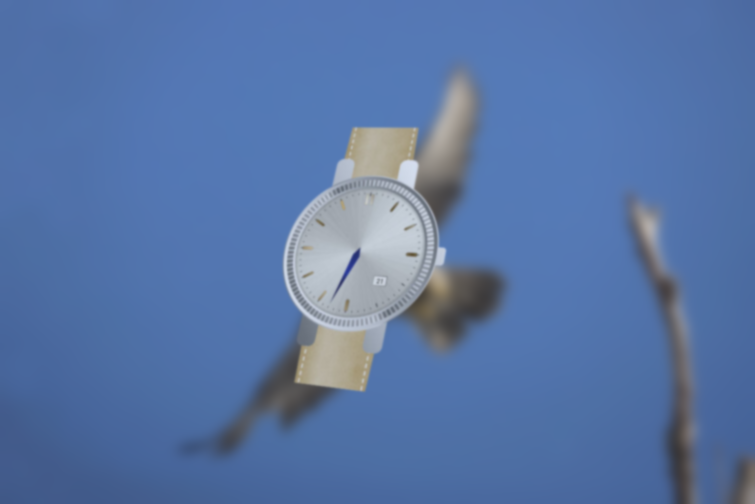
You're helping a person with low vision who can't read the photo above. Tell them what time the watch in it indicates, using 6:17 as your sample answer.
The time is 6:33
